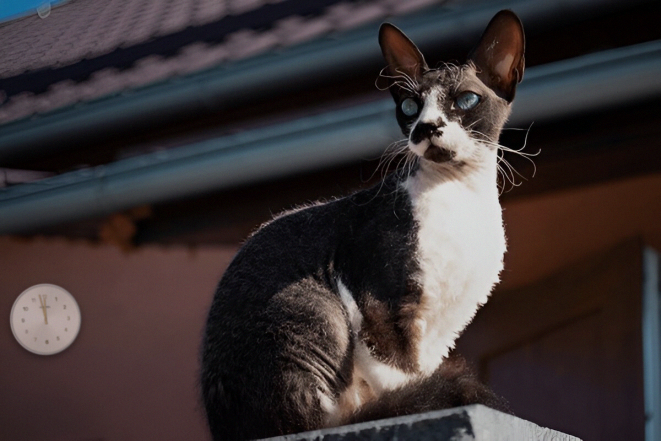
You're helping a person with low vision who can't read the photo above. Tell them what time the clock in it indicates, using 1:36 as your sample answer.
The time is 11:58
